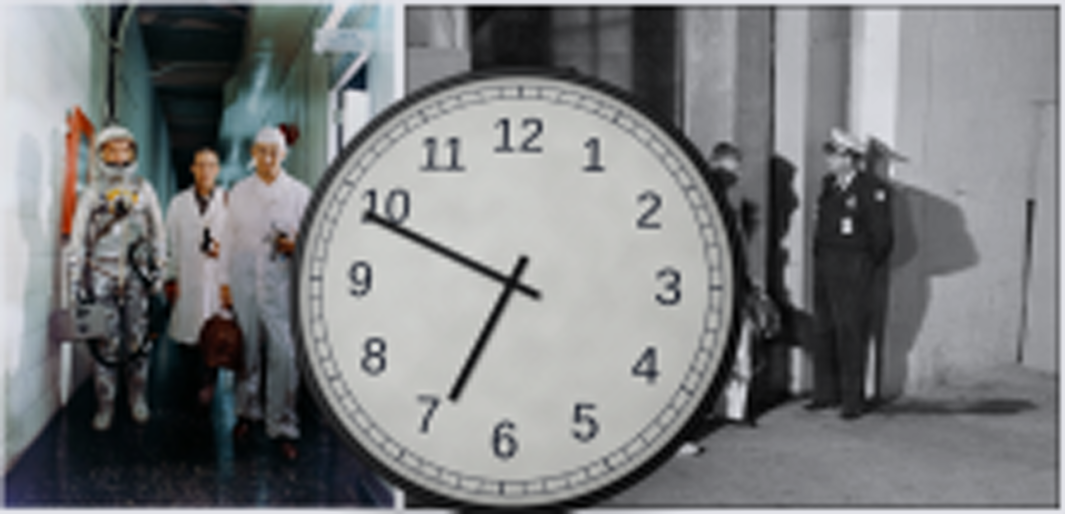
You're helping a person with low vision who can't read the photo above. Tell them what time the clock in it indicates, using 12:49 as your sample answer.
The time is 6:49
